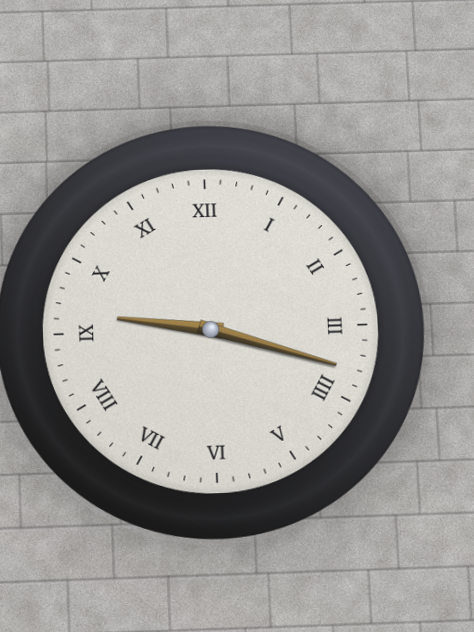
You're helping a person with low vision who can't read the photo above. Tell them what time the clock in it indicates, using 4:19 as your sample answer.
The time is 9:18
